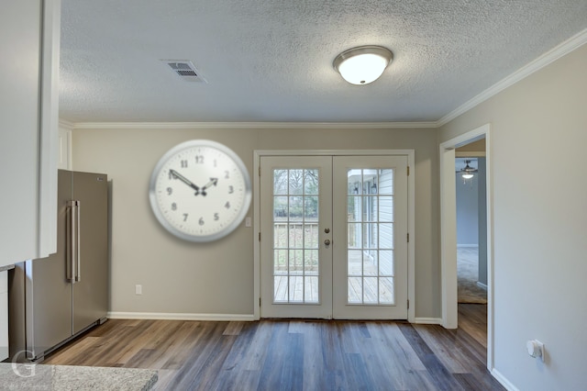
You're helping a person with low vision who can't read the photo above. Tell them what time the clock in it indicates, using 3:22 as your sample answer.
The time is 1:51
